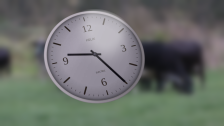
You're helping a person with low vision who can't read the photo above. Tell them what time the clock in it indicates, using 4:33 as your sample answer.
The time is 9:25
